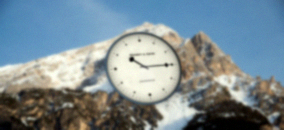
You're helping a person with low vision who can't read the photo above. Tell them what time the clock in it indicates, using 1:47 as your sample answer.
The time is 10:15
